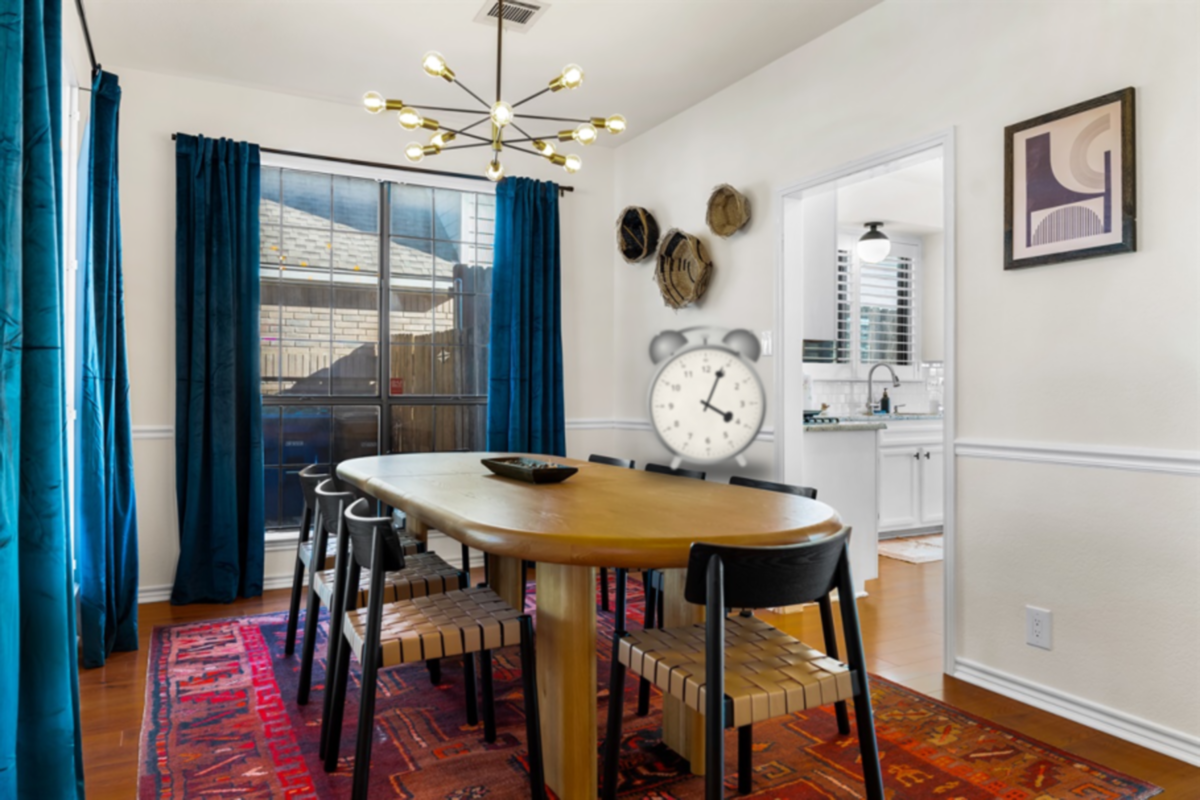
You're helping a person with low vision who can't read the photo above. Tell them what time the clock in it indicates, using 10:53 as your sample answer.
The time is 4:04
